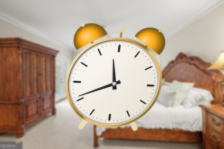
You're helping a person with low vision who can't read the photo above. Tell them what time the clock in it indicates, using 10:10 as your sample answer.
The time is 11:41
